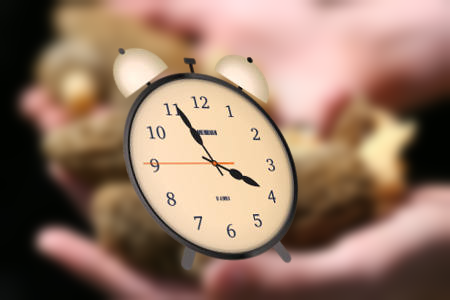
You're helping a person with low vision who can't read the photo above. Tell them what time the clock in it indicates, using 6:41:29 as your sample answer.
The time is 3:55:45
